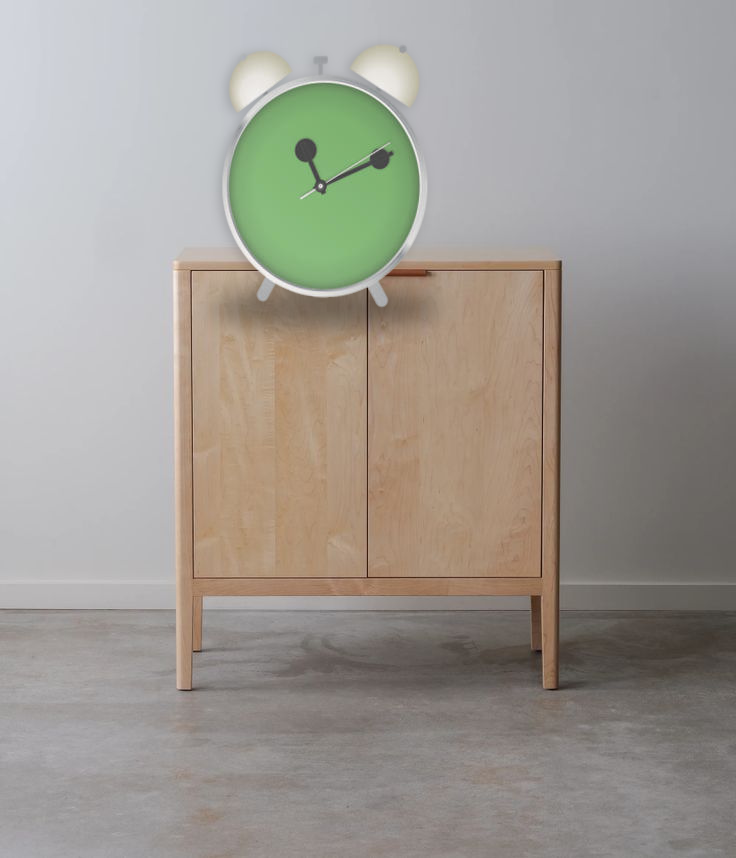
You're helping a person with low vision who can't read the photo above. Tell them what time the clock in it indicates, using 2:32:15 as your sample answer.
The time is 11:11:10
